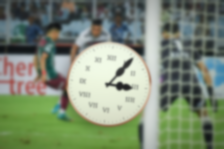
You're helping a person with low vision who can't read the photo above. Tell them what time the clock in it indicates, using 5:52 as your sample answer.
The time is 3:06
